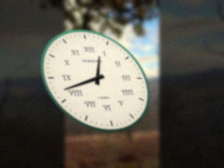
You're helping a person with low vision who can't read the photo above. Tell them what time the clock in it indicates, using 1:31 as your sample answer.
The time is 12:42
